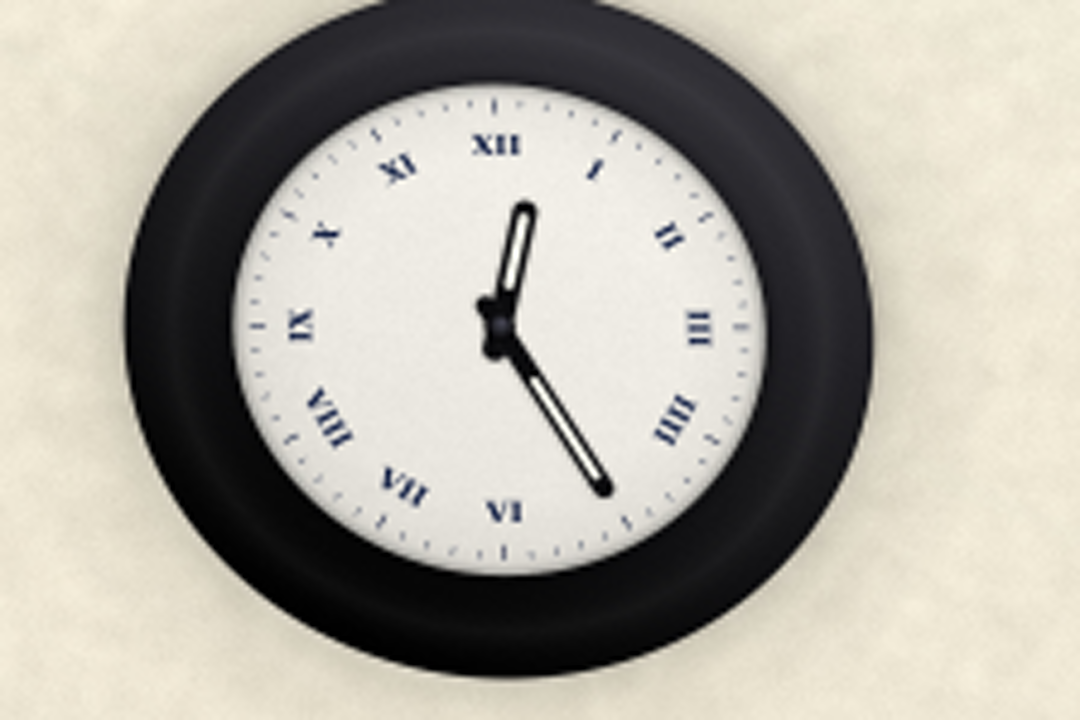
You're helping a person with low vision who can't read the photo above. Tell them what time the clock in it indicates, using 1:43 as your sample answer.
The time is 12:25
